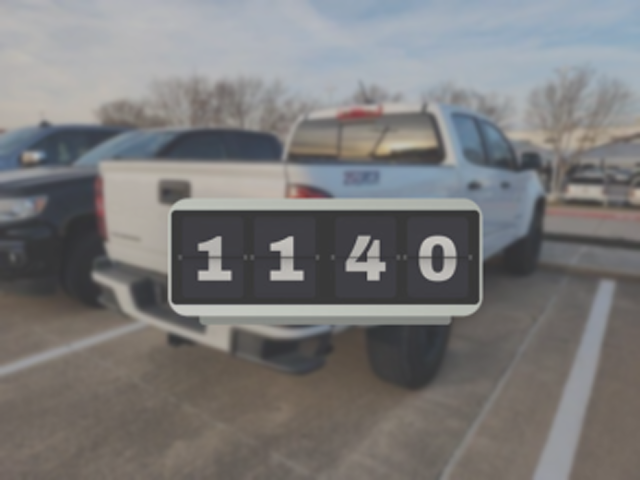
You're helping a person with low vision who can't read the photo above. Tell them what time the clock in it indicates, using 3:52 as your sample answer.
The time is 11:40
